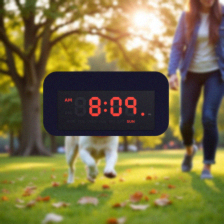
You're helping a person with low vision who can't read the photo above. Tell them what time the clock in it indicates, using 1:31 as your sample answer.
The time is 8:09
